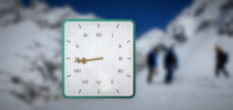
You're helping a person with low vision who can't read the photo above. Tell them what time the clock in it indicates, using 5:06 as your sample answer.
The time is 8:44
